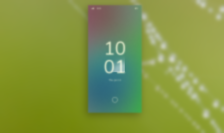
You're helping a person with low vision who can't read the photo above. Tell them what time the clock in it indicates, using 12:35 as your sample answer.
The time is 10:01
